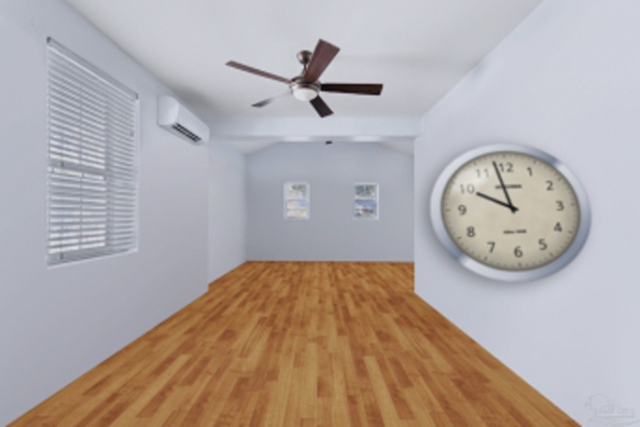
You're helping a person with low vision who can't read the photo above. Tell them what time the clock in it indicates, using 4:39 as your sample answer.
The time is 9:58
